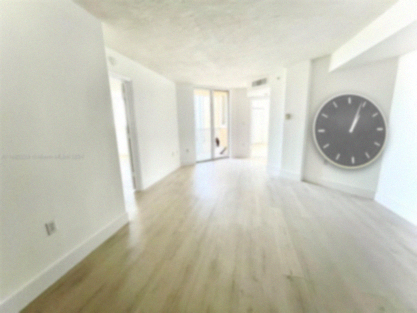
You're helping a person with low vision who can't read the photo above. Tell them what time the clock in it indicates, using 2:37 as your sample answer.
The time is 1:04
